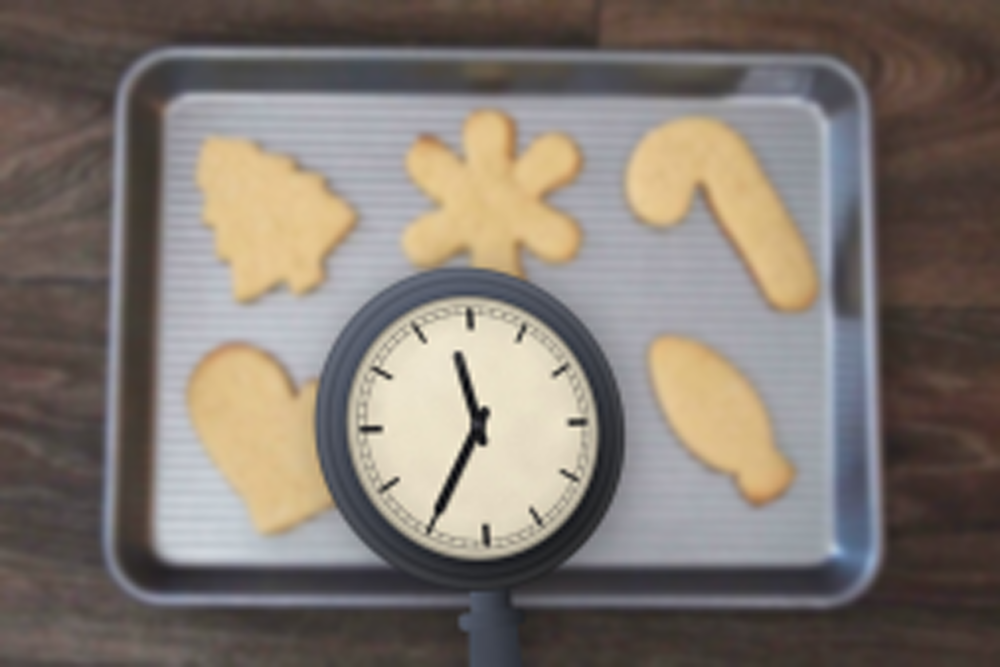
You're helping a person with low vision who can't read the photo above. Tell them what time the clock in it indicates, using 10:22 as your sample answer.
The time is 11:35
